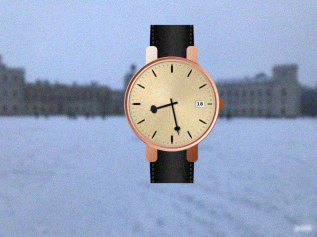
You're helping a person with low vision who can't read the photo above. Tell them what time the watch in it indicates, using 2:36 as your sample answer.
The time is 8:28
